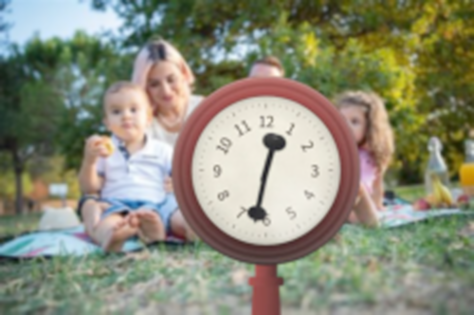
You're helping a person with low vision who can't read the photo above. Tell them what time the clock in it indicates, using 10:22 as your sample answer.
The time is 12:32
